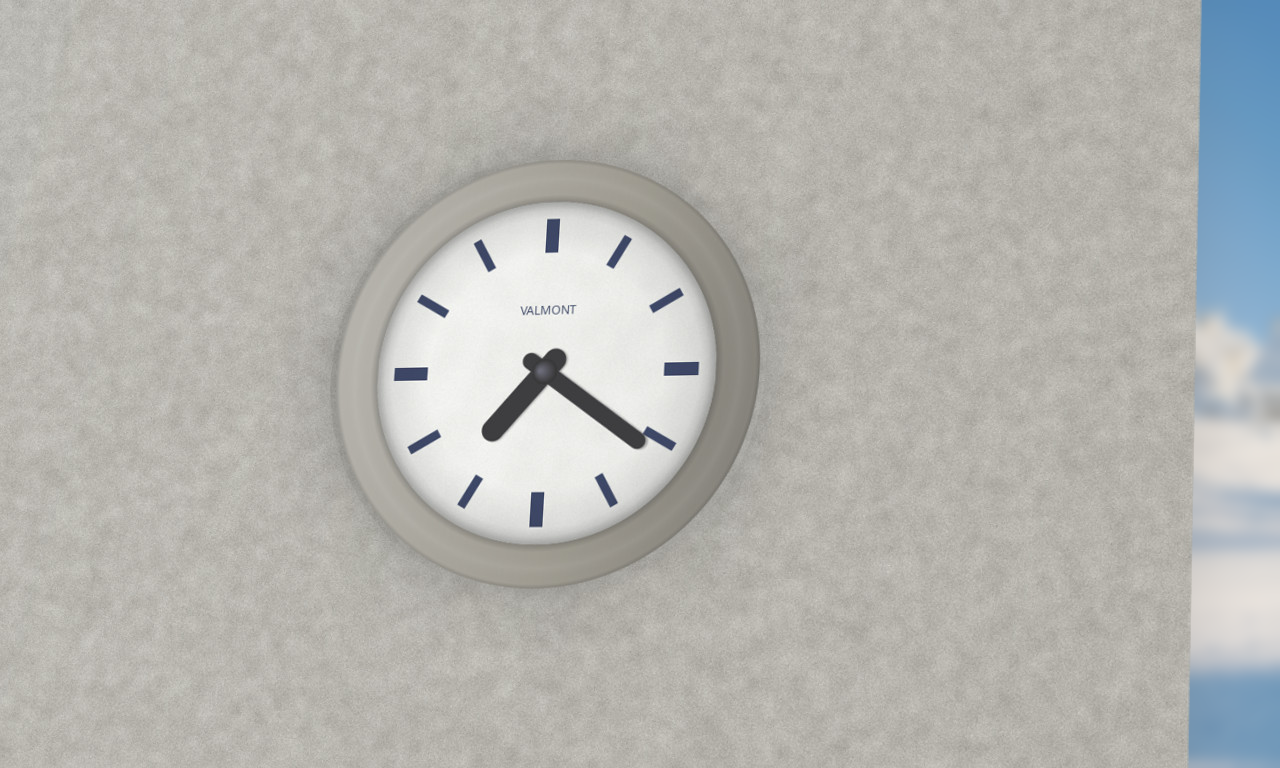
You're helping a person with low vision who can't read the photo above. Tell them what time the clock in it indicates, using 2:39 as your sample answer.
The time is 7:21
